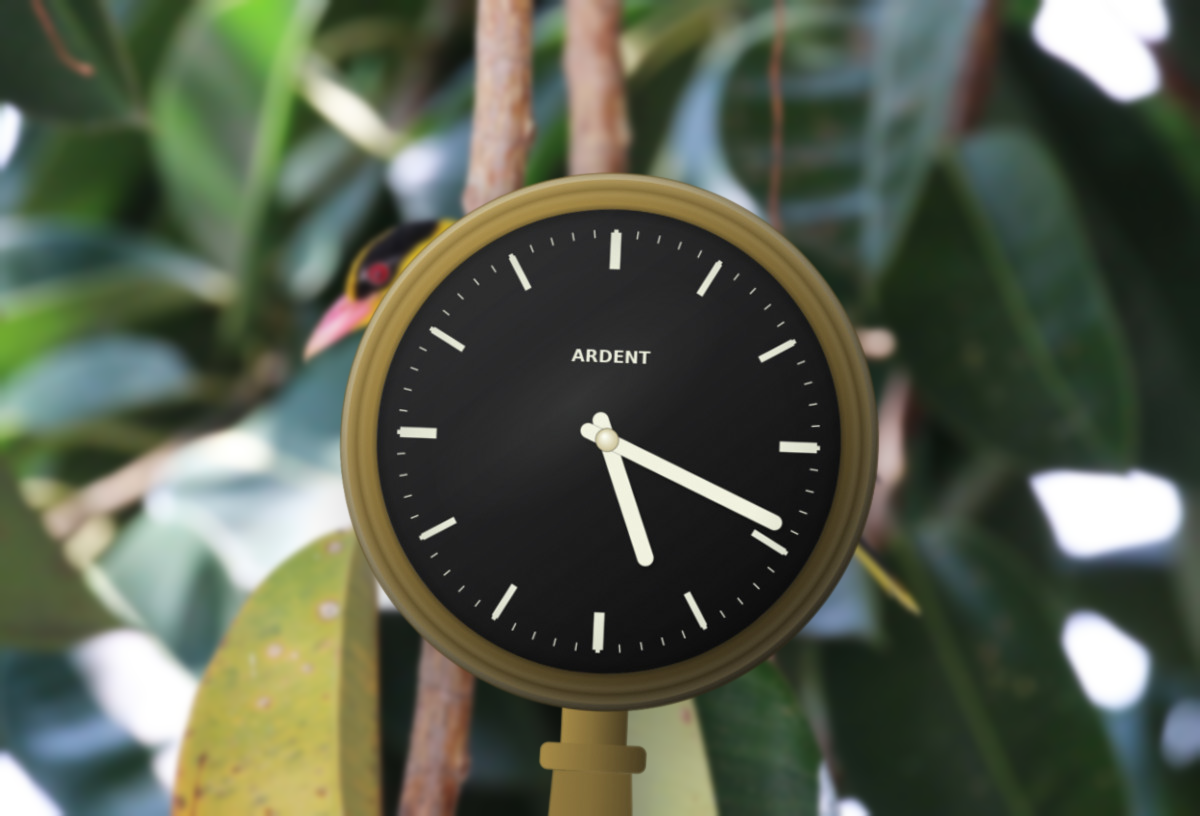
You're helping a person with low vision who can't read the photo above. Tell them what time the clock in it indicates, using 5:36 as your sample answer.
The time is 5:19
